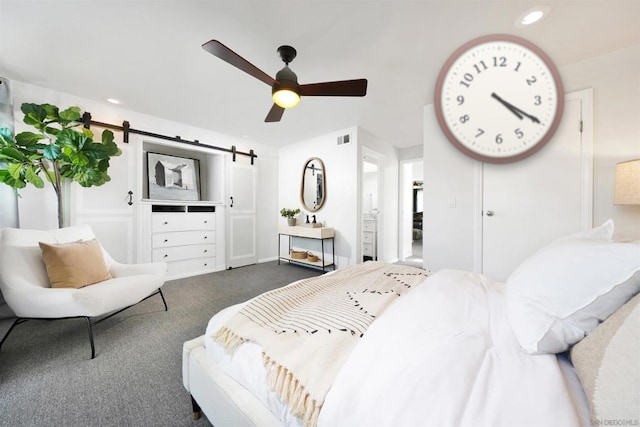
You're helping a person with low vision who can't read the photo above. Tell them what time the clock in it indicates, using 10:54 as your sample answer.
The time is 4:20
